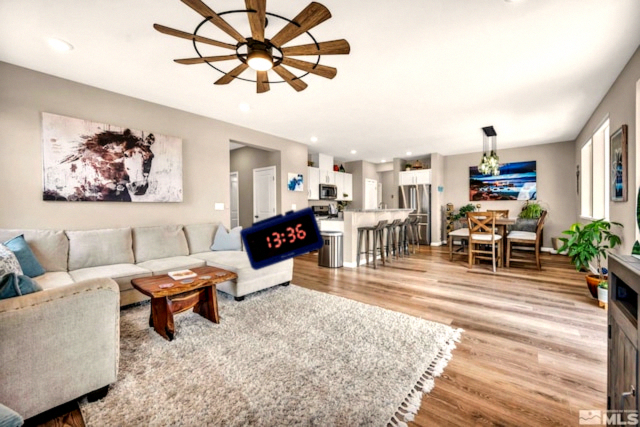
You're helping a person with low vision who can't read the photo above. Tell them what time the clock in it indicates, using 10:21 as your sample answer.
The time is 13:36
